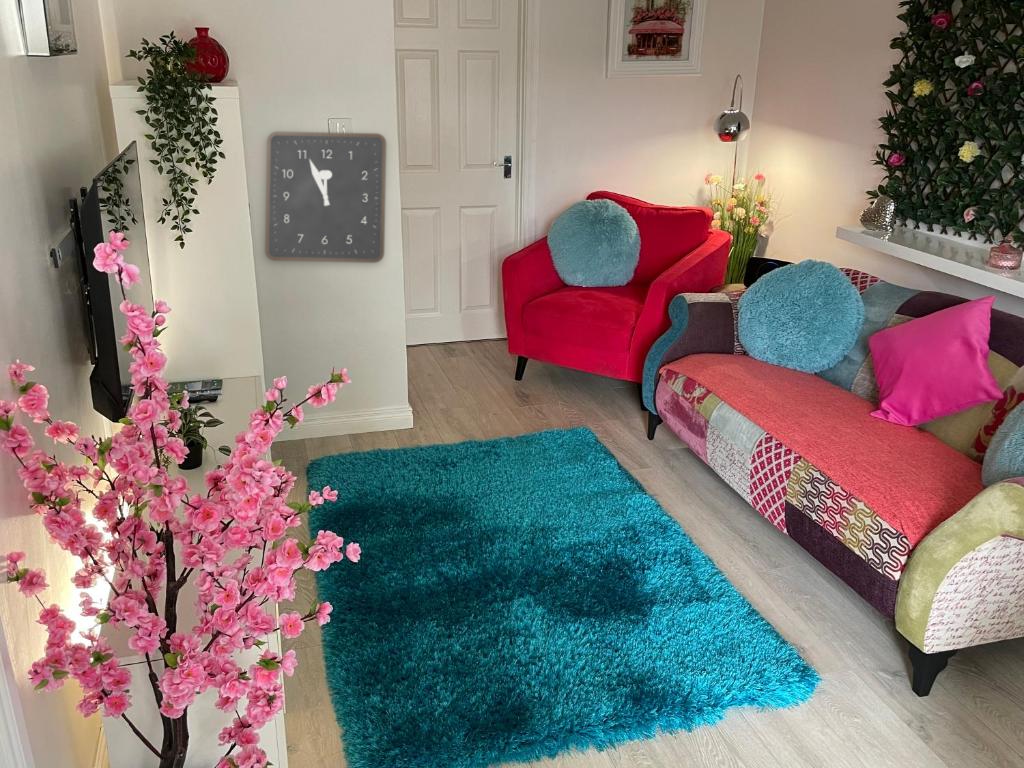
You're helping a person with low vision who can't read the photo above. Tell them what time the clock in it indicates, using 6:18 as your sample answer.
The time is 11:56
